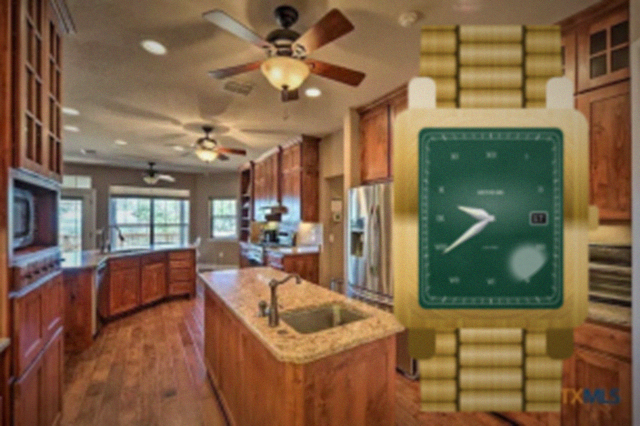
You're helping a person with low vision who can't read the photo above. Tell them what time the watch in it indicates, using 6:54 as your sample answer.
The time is 9:39
